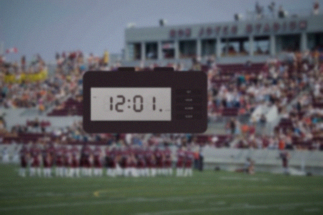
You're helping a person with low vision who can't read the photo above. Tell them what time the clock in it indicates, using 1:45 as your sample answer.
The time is 12:01
